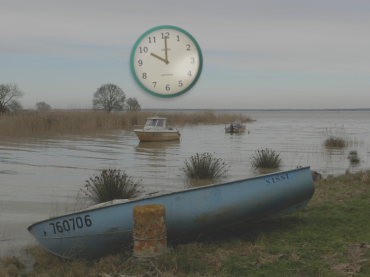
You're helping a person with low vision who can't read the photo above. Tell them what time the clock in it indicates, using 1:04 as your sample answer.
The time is 10:00
